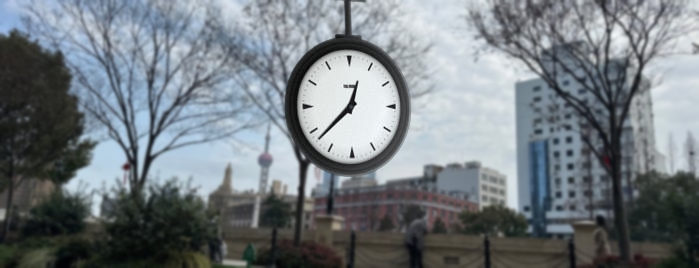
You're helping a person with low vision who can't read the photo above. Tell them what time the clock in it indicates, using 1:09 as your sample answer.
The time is 12:38
